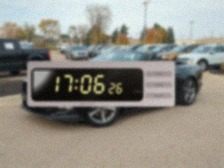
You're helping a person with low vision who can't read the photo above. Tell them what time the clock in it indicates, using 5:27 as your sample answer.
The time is 17:06
